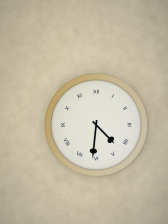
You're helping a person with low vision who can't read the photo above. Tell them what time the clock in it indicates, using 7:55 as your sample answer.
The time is 4:31
